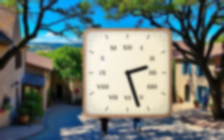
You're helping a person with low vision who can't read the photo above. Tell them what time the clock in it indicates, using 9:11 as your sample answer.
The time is 2:27
